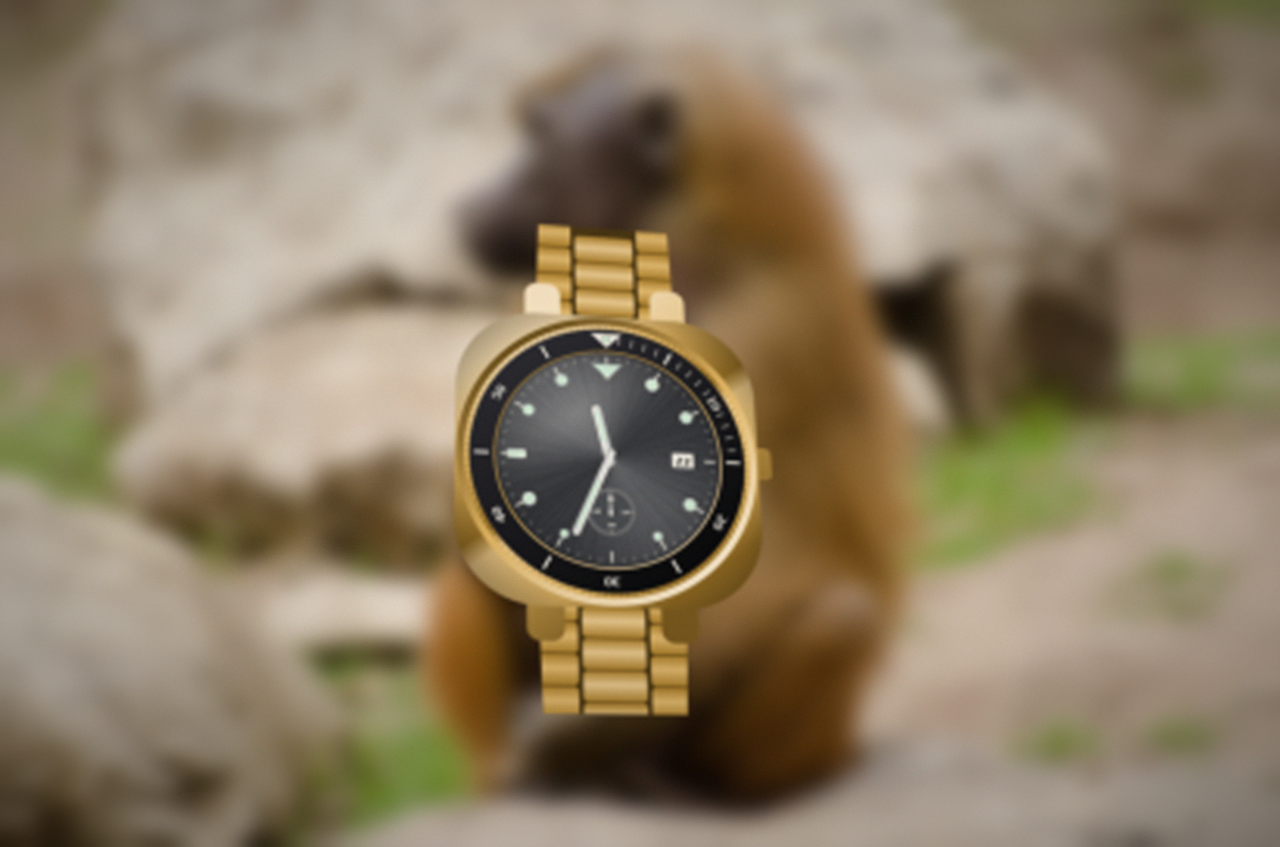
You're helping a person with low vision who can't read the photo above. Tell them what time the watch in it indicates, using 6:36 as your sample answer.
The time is 11:34
